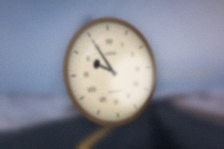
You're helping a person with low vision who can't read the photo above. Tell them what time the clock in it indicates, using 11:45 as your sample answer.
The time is 9:55
